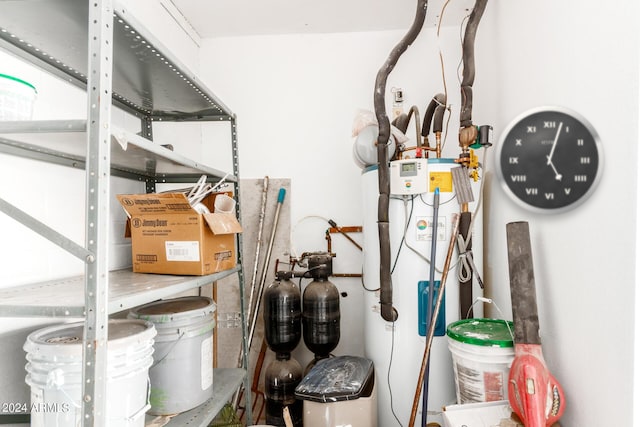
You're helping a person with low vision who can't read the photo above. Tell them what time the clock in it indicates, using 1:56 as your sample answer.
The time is 5:03
